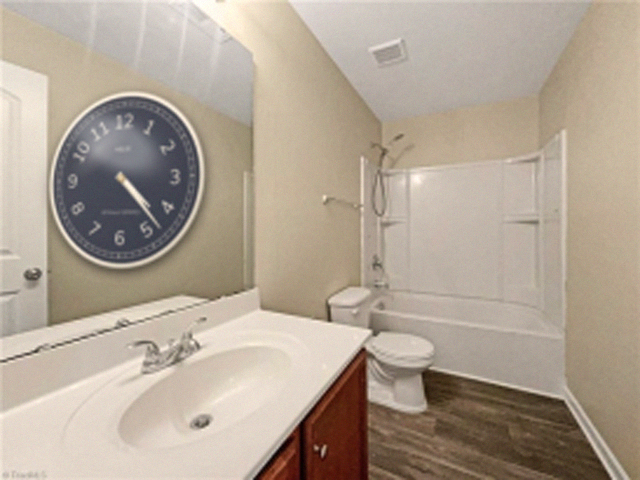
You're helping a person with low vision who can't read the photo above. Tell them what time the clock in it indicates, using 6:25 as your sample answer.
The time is 4:23
